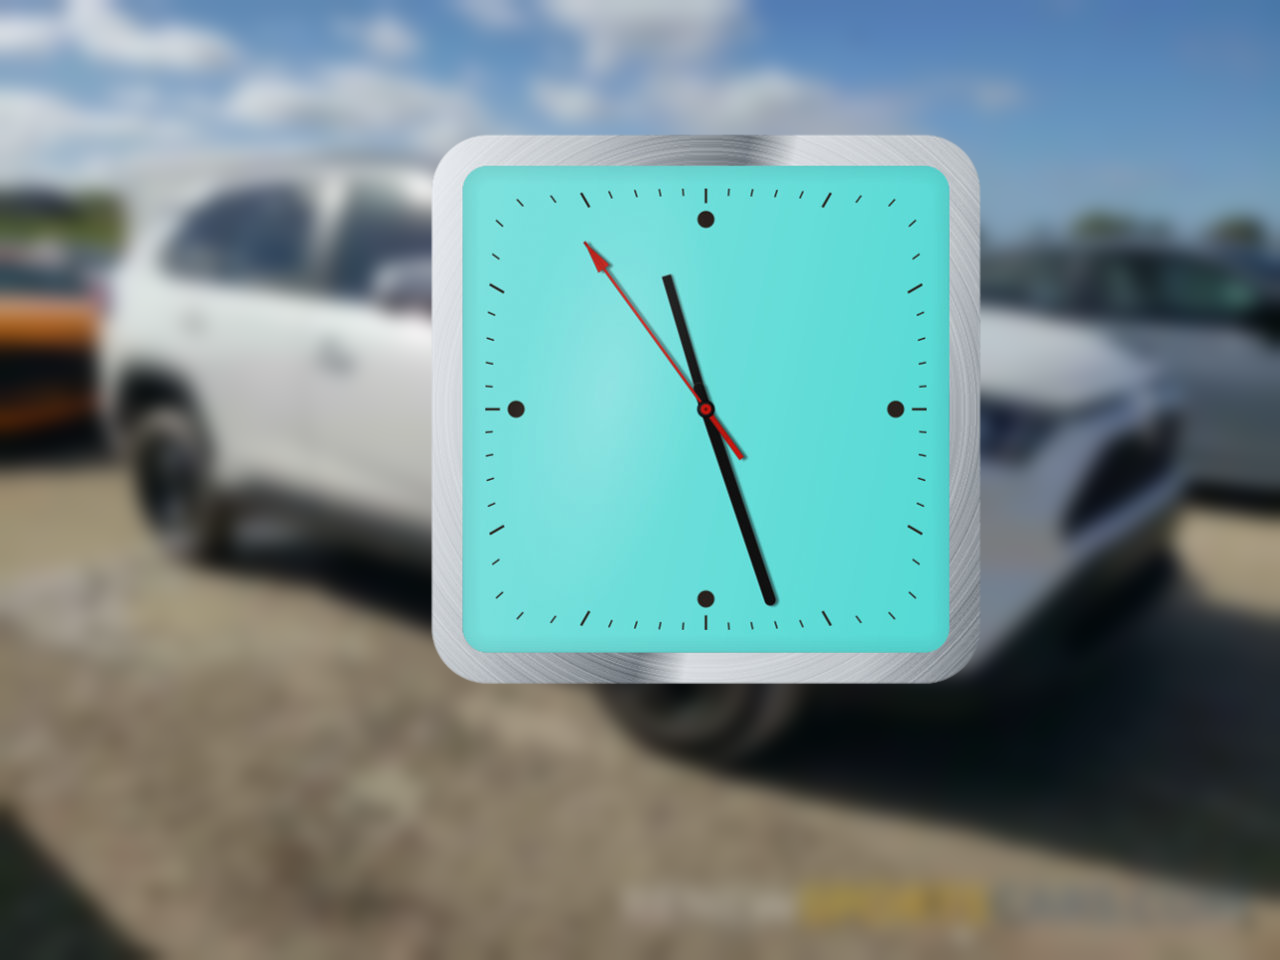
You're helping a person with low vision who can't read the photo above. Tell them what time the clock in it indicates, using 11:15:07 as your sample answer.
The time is 11:26:54
